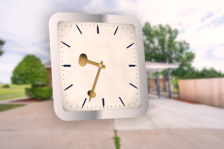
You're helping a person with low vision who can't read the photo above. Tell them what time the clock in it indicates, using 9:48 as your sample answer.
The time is 9:34
